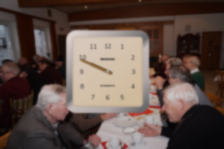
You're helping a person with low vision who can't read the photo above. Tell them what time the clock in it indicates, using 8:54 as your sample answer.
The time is 9:49
